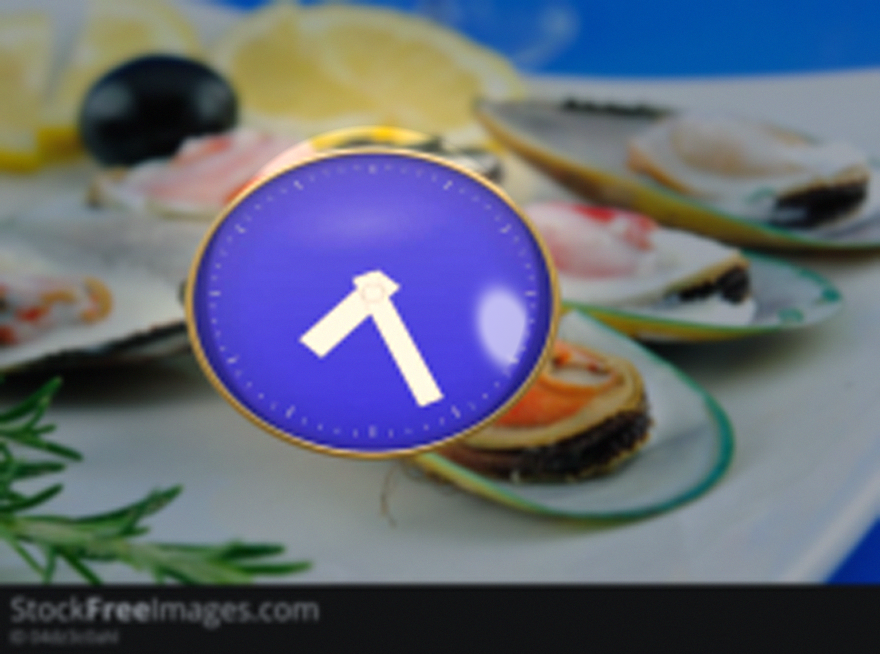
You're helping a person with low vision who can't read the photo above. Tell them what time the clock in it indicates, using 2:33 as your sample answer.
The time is 7:26
